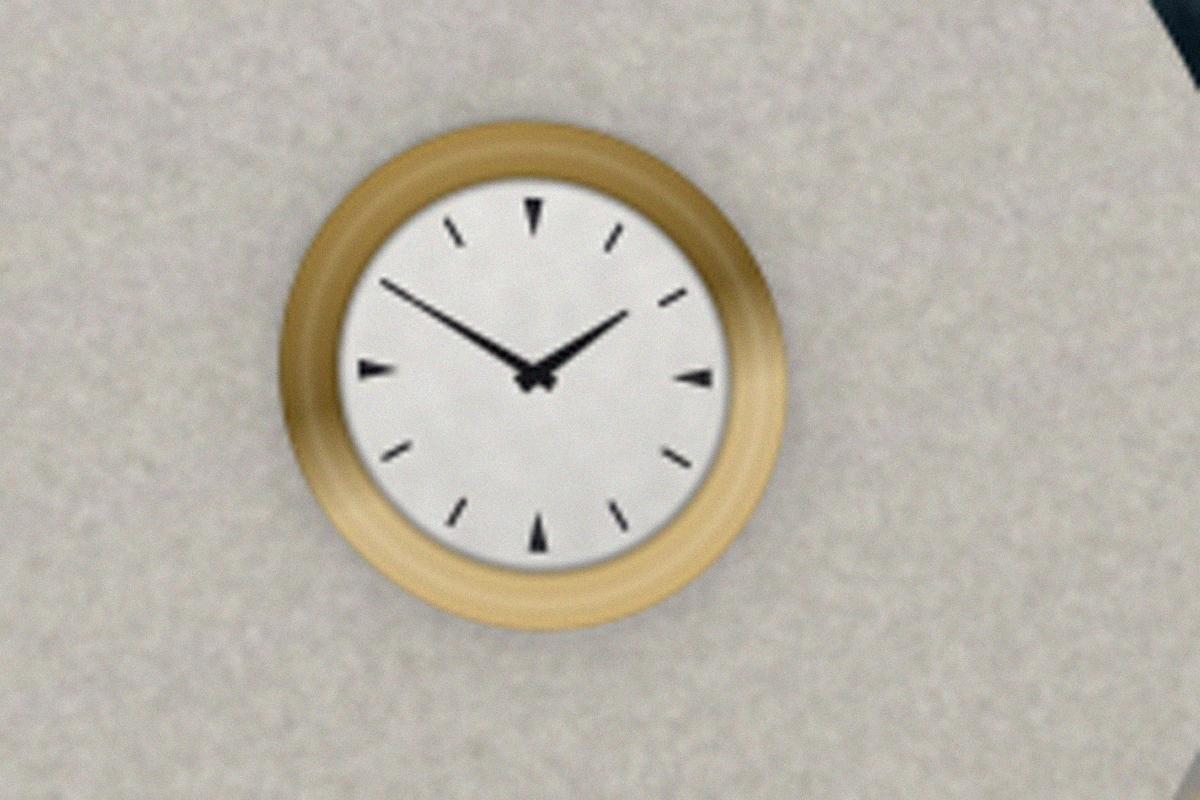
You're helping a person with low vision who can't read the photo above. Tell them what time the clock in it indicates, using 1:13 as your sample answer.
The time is 1:50
